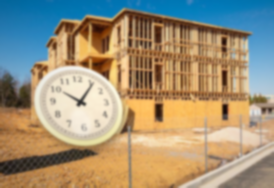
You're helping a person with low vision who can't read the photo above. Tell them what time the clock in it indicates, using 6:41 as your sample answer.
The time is 10:06
